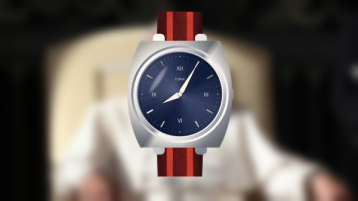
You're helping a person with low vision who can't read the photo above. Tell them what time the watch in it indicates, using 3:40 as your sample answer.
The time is 8:05
